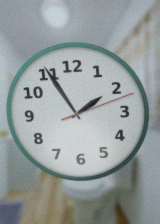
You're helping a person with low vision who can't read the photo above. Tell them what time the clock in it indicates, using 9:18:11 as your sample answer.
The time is 1:55:12
